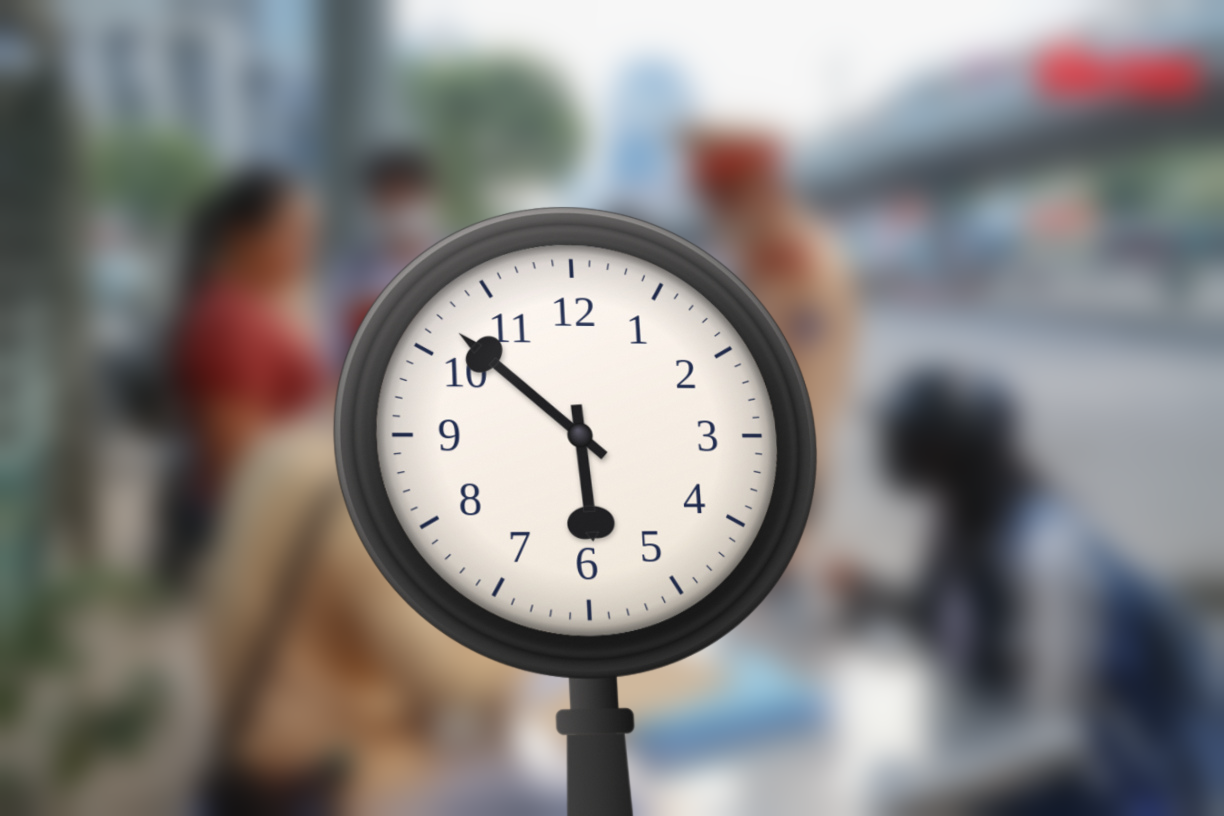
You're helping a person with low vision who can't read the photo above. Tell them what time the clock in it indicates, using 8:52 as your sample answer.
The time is 5:52
